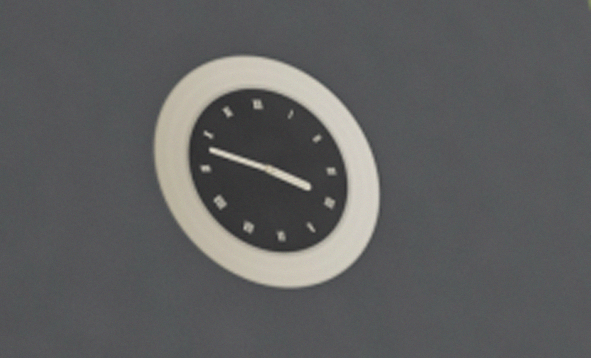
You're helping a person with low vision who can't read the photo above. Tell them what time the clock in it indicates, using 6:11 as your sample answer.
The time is 3:48
